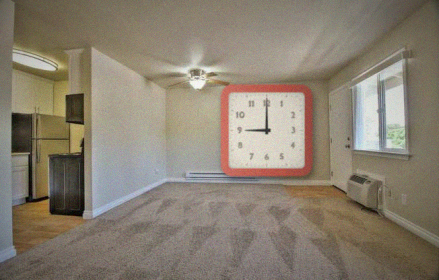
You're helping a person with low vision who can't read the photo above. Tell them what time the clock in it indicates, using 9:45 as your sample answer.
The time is 9:00
